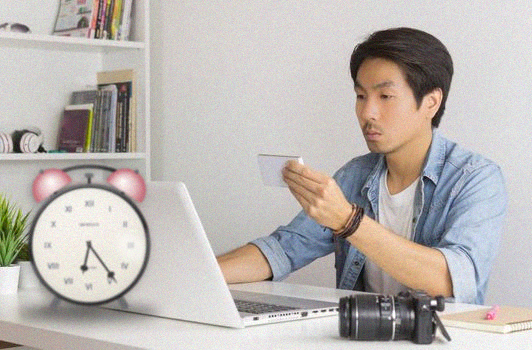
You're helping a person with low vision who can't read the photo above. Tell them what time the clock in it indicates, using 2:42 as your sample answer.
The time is 6:24
